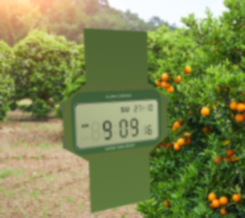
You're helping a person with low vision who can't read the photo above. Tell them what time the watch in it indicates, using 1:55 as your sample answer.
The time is 9:09
